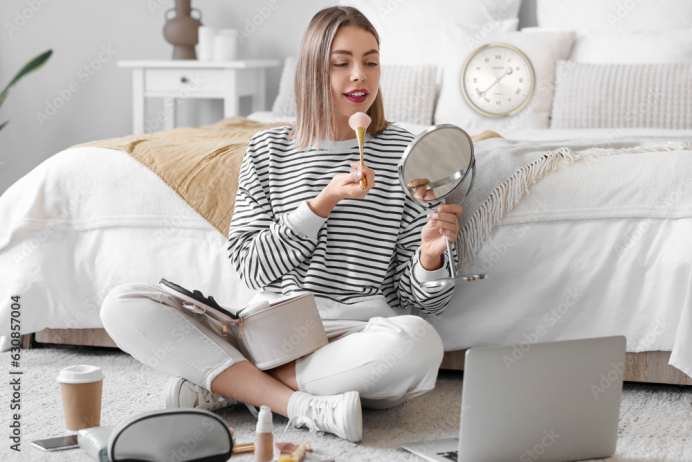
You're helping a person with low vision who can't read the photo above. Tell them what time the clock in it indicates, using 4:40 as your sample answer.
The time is 1:38
